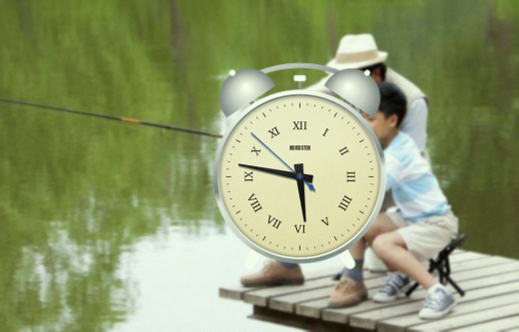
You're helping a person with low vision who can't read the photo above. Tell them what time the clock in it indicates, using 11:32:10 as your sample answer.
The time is 5:46:52
